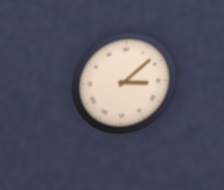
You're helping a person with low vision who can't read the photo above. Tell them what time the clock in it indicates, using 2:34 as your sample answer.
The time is 3:08
